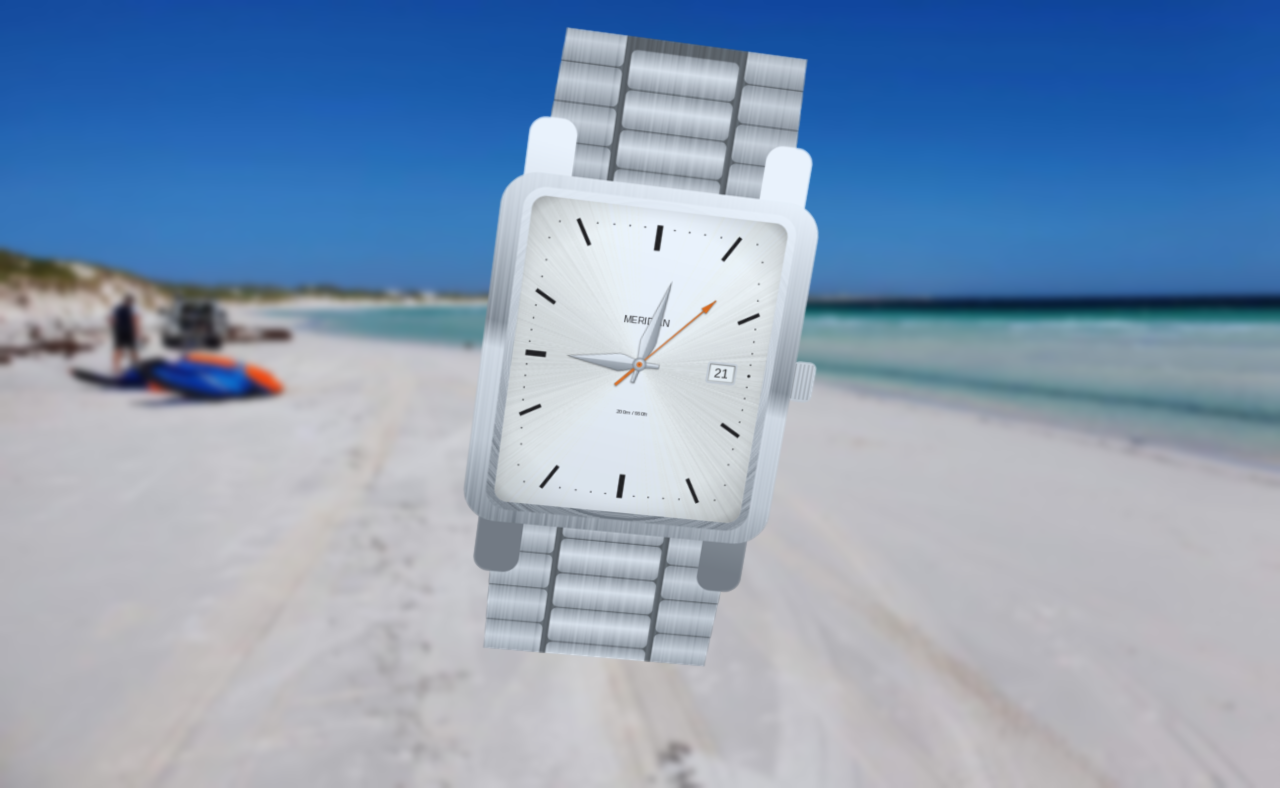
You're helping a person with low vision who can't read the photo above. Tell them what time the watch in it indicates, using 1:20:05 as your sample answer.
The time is 9:02:07
